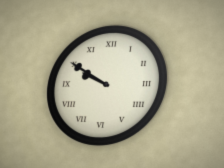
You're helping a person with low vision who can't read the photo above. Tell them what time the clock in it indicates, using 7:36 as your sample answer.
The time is 9:50
